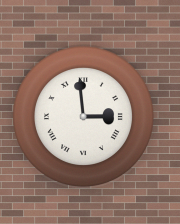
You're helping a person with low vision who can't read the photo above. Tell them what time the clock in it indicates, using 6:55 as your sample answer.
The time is 2:59
